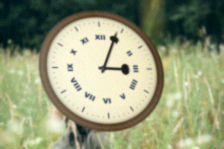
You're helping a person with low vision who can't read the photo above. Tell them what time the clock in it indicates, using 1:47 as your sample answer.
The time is 3:04
